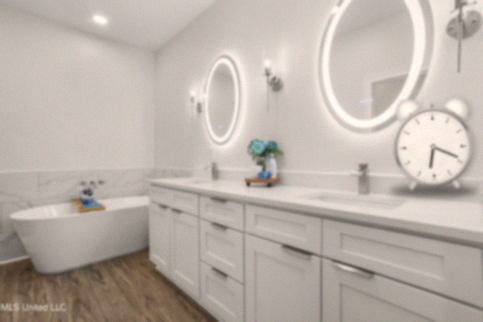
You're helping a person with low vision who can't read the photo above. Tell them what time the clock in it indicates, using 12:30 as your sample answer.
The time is 6:19
